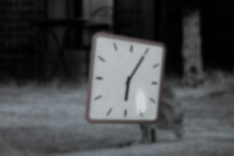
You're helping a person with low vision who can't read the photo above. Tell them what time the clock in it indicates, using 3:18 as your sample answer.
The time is 6:05
